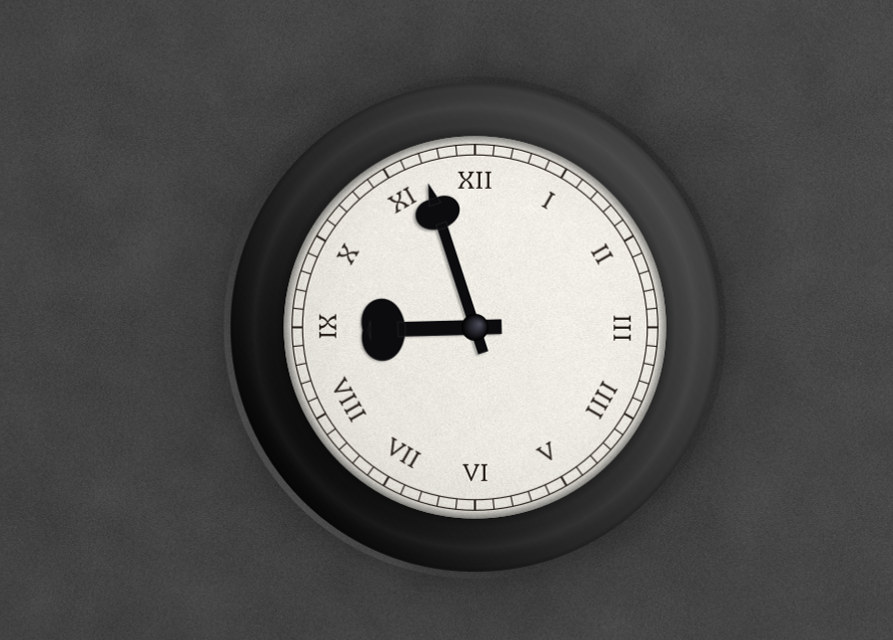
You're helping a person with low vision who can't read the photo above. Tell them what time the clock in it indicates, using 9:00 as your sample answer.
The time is 8:57
